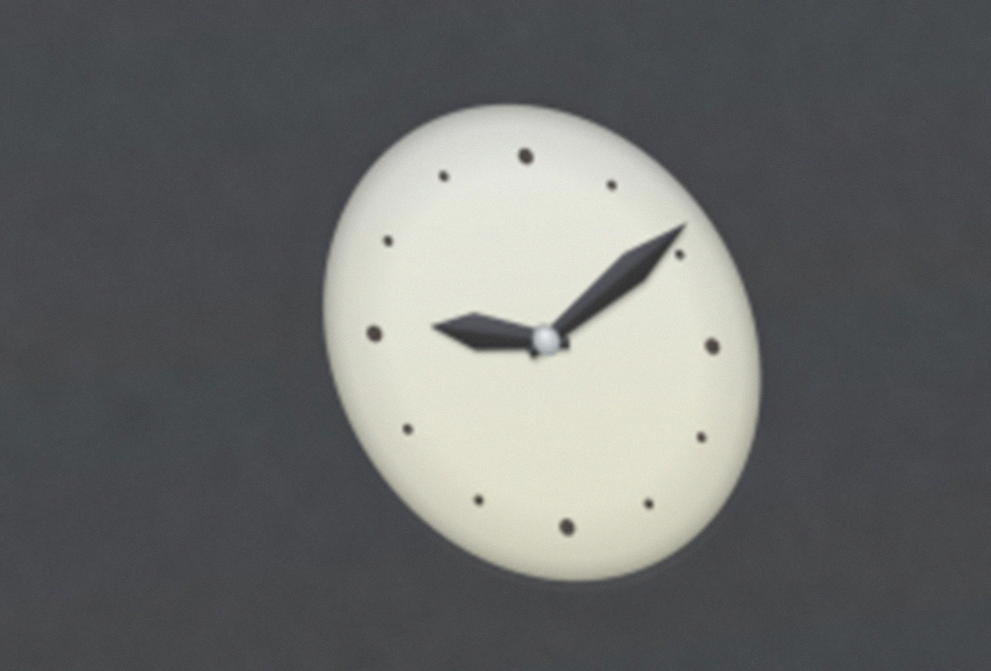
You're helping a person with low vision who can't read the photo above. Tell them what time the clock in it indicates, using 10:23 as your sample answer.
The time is 9:09
